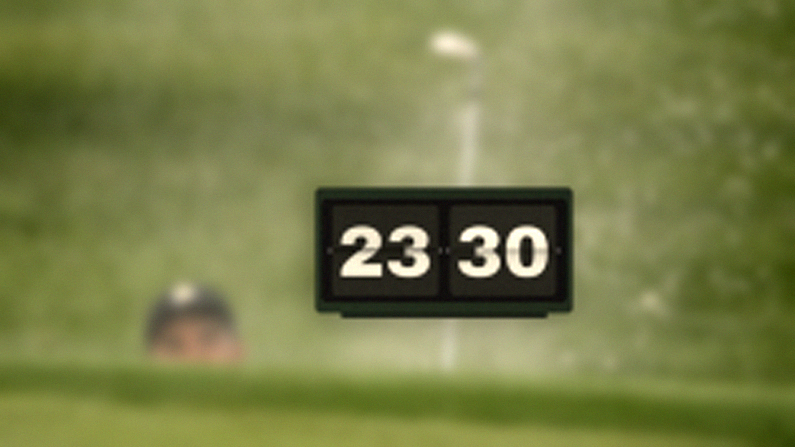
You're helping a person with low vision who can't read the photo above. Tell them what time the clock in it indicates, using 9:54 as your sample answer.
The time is 23:30
